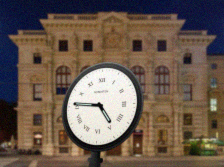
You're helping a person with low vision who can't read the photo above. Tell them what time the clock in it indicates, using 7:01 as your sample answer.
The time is 4:46
